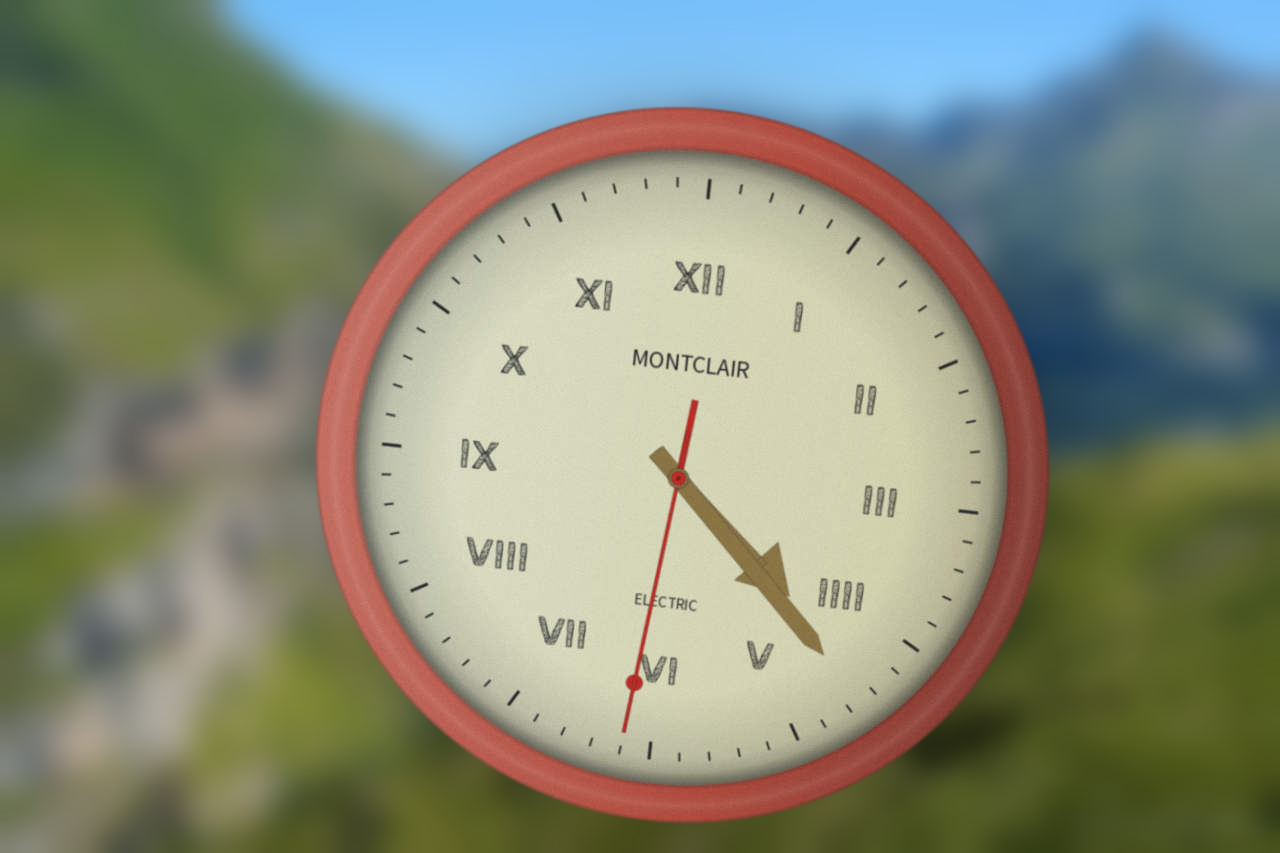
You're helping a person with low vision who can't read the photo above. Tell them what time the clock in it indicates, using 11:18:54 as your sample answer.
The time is 4:22:31
